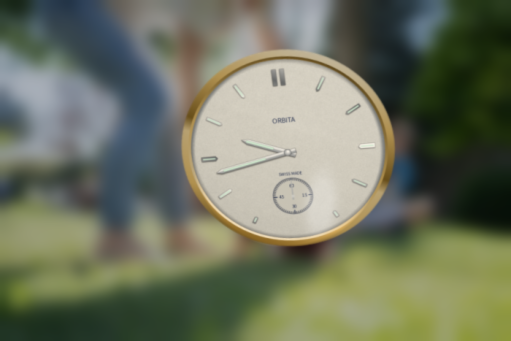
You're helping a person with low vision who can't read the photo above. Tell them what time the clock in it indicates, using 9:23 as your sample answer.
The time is 9:43
